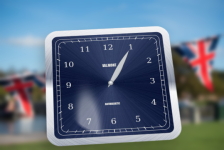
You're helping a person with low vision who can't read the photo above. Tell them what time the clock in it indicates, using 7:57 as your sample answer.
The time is 1:05
